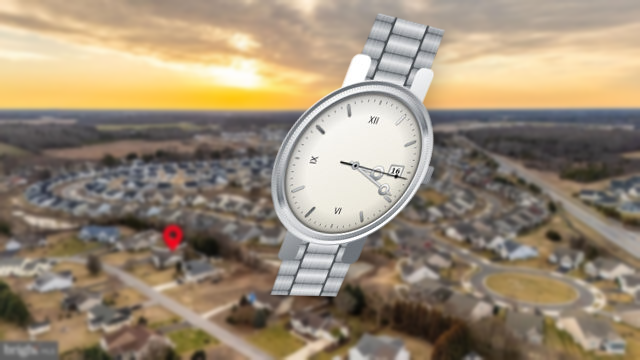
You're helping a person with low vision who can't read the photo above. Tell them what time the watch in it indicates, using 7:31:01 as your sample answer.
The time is 3:19:16
